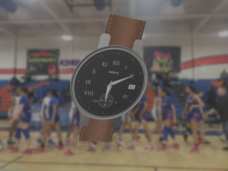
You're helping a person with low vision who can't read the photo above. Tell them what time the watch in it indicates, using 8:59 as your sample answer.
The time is 6:10
